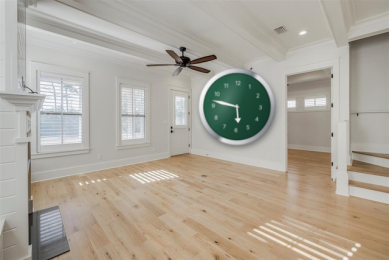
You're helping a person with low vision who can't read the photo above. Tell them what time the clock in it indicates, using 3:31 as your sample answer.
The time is 5:47
